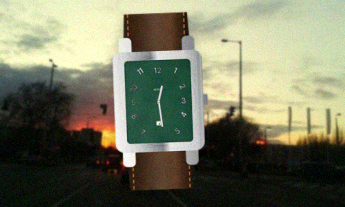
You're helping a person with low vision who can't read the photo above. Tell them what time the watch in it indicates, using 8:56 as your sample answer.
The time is 12:29
